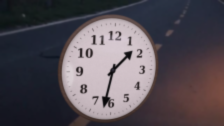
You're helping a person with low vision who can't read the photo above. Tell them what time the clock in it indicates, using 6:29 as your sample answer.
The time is 1:32
